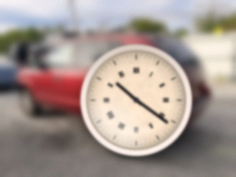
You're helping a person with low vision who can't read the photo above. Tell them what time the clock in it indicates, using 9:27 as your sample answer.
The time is 10:21
